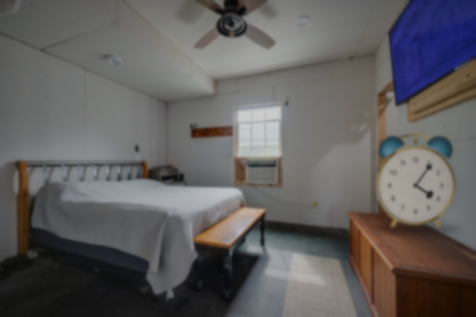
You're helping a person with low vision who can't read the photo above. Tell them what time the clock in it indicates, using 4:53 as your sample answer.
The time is 4:06
